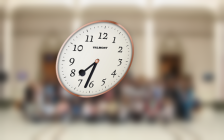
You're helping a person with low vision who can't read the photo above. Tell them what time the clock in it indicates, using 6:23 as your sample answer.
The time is 7:32
